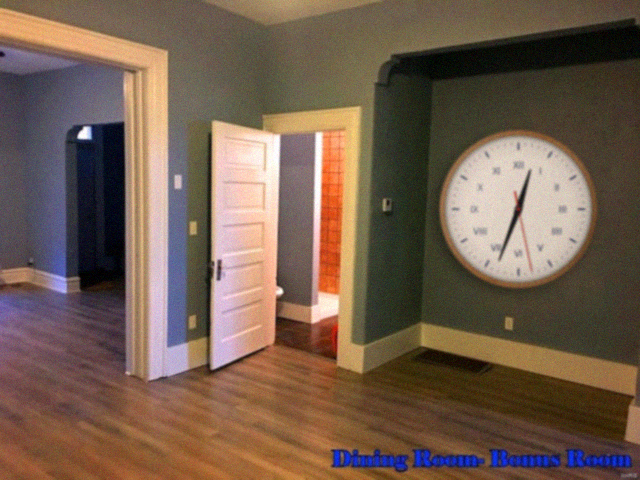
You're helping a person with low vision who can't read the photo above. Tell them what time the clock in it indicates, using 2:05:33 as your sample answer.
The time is 12:33:28
